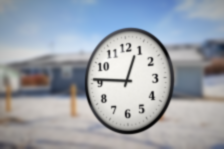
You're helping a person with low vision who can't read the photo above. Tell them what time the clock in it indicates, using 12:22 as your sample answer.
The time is 12:46
